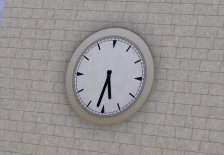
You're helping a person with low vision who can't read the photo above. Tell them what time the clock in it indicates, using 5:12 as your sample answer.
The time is 5:32
